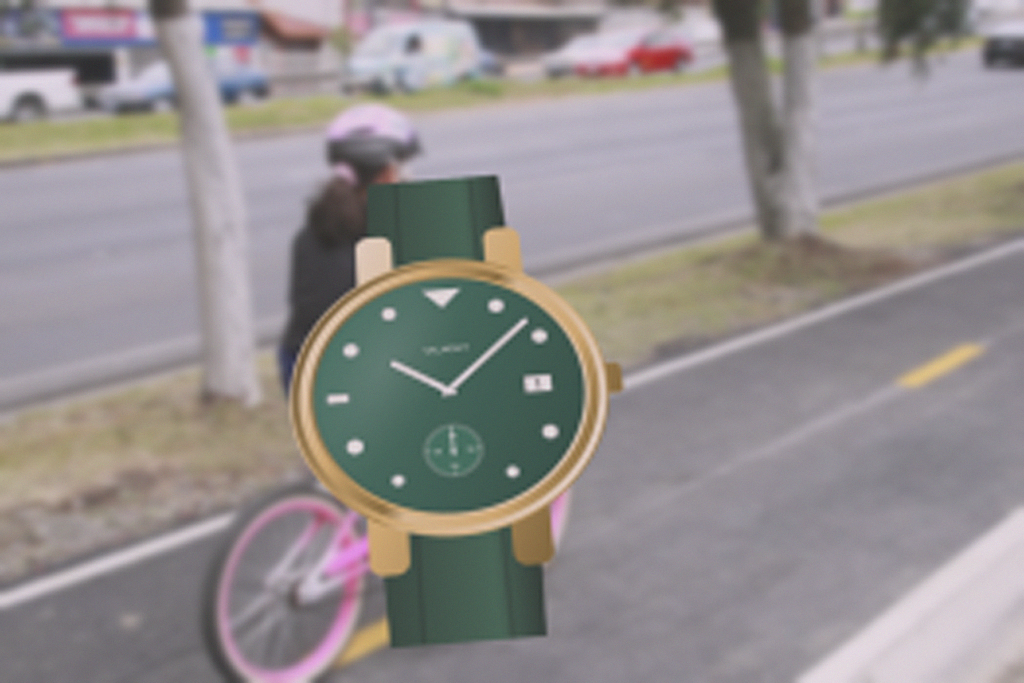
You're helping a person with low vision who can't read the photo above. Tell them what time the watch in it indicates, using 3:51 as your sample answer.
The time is 10:08
